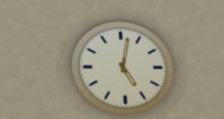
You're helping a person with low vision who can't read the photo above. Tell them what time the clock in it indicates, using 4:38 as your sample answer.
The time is 5:02
